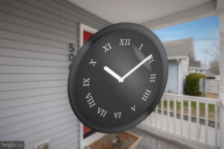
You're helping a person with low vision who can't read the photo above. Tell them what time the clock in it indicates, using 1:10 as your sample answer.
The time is 10:09
